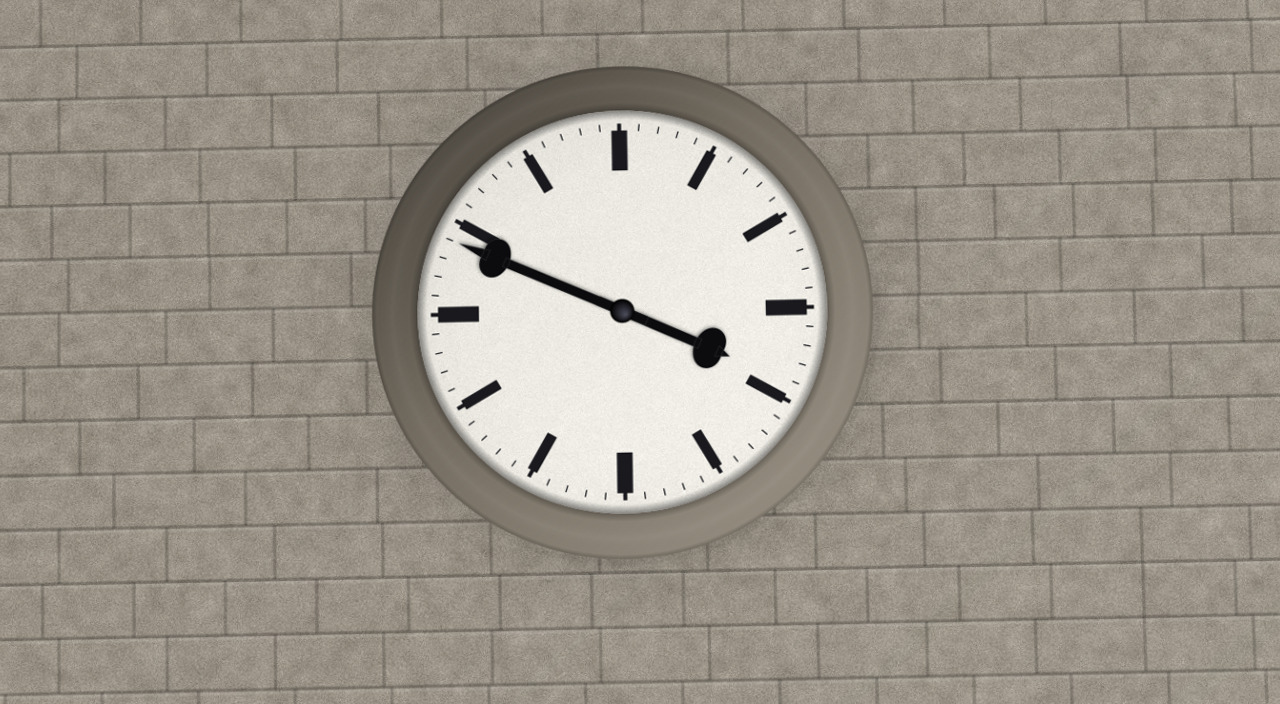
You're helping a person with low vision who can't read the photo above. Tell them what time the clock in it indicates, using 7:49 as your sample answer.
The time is 3:49
